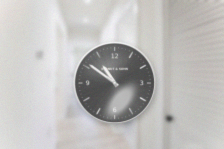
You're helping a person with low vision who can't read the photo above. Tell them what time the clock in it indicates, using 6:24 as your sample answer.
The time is 10:51
